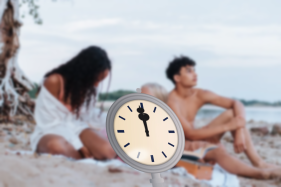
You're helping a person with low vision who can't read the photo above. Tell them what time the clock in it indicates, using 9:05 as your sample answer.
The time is 11:59
